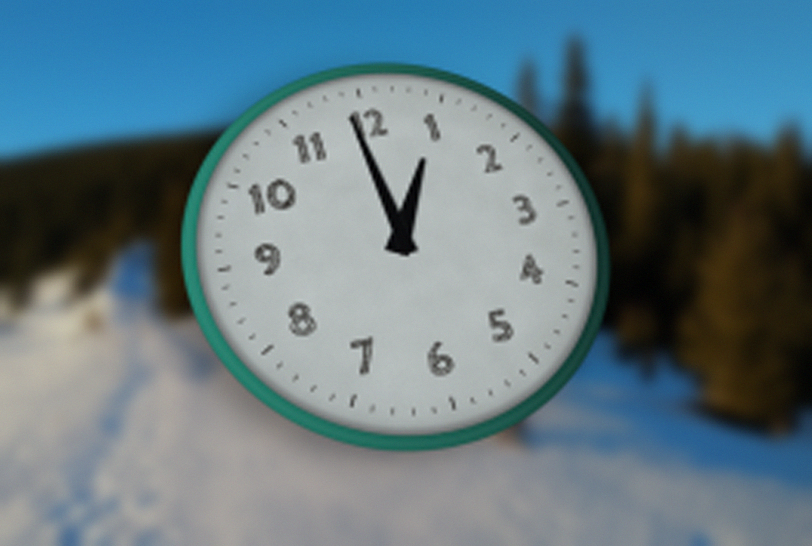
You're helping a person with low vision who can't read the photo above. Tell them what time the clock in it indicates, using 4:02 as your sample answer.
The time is 12:59
